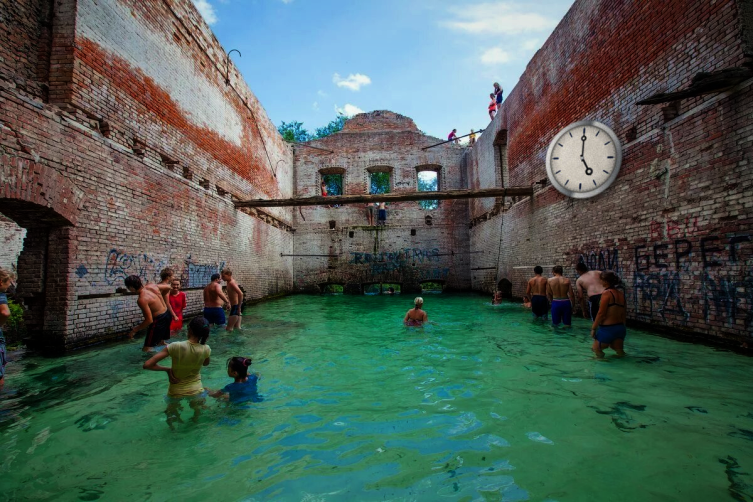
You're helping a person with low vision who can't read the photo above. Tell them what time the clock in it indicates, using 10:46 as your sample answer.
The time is 5:00
